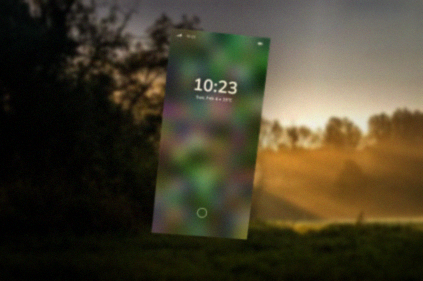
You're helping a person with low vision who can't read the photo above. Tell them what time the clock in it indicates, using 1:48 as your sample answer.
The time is 10:23
